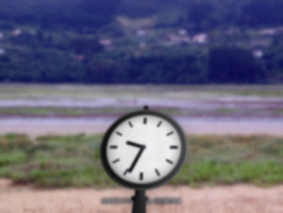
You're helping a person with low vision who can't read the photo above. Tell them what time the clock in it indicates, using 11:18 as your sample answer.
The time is 9:34
